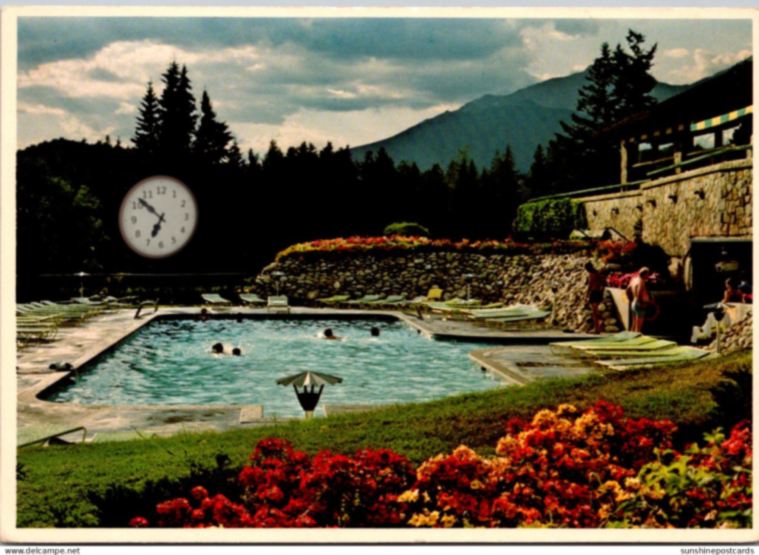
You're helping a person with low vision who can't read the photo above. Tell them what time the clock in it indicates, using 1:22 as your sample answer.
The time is 6:52
